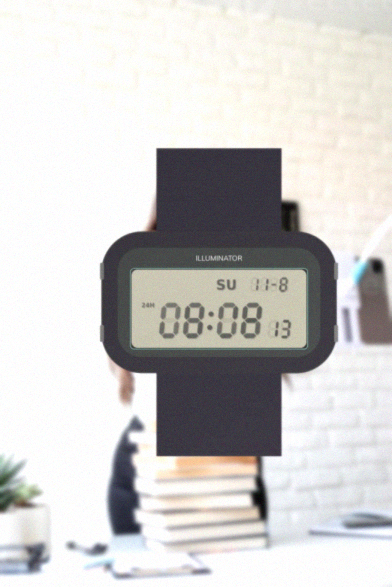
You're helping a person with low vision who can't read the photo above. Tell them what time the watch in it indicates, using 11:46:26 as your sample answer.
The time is 8:08:13
